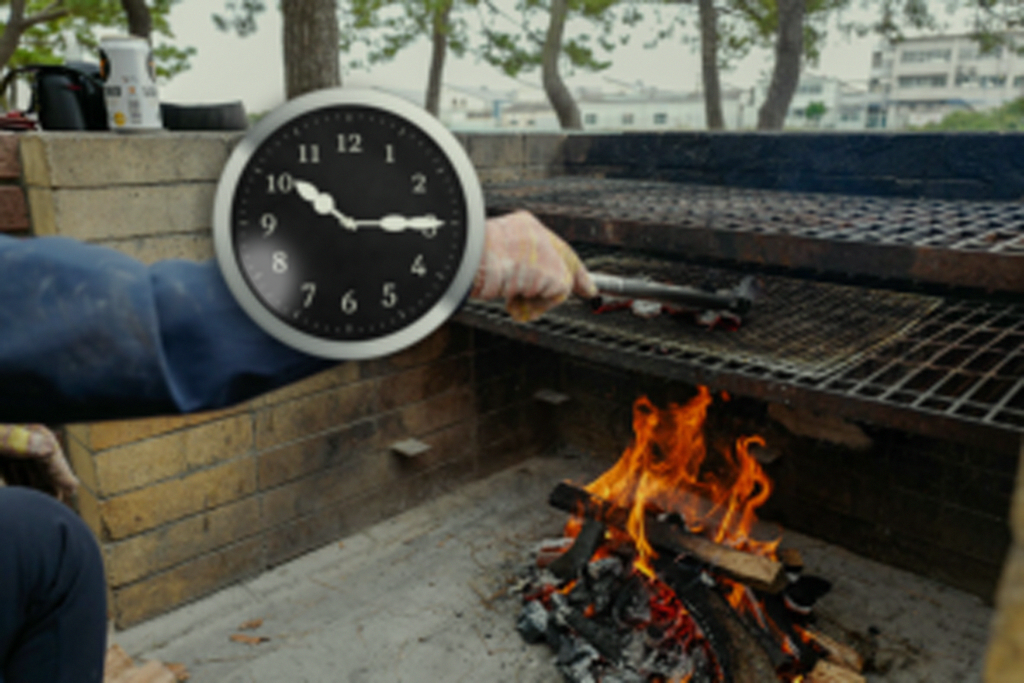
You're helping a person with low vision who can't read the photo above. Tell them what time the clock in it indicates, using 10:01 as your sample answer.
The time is 10:15
